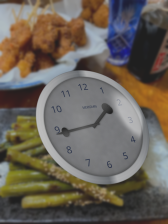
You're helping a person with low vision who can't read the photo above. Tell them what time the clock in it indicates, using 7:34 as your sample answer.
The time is 1:44
